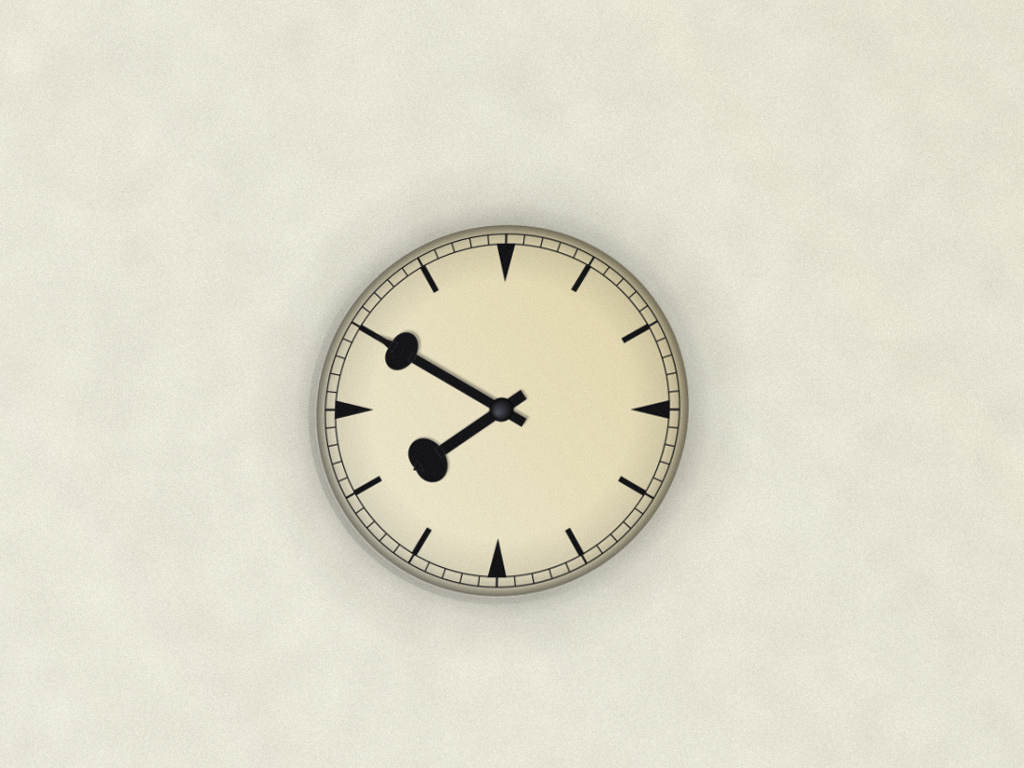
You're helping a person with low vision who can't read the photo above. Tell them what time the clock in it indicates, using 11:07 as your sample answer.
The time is 7:50
